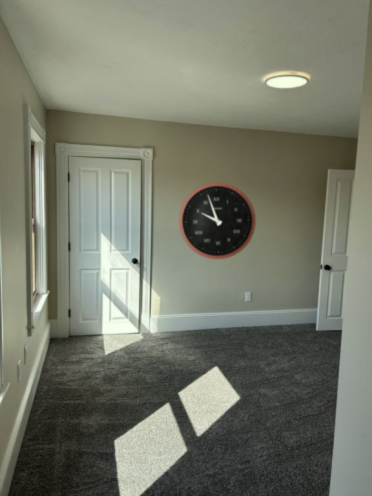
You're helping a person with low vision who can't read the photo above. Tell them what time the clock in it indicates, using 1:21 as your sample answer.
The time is 9:57
